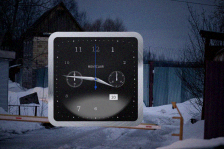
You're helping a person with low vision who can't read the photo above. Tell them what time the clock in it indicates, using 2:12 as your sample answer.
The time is 3:46
